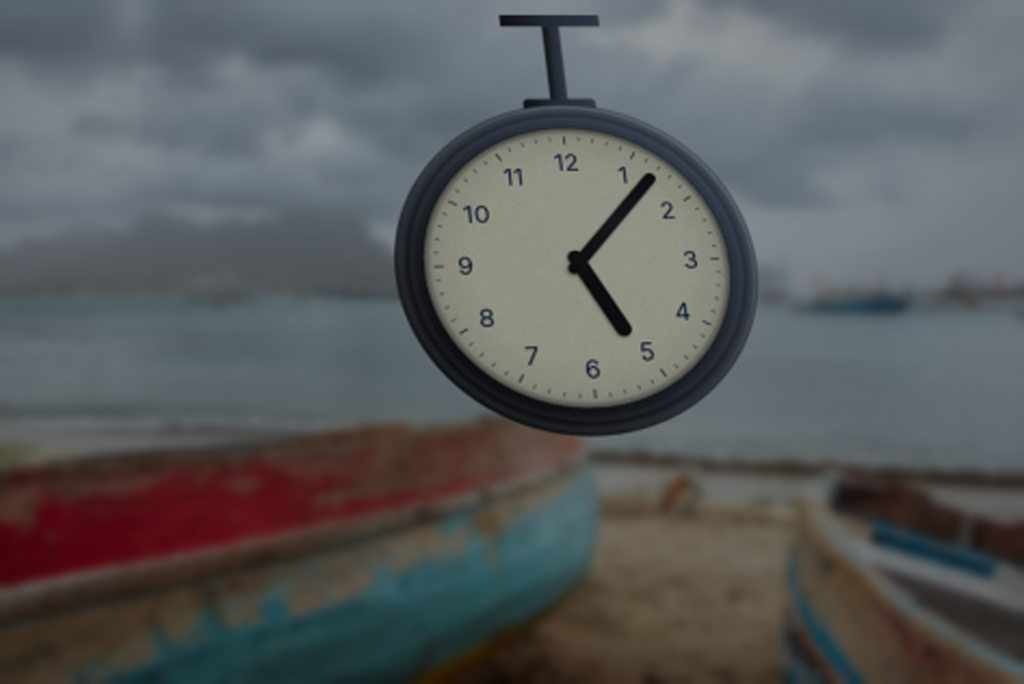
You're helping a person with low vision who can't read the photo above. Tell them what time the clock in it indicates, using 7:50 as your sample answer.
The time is 5:07
